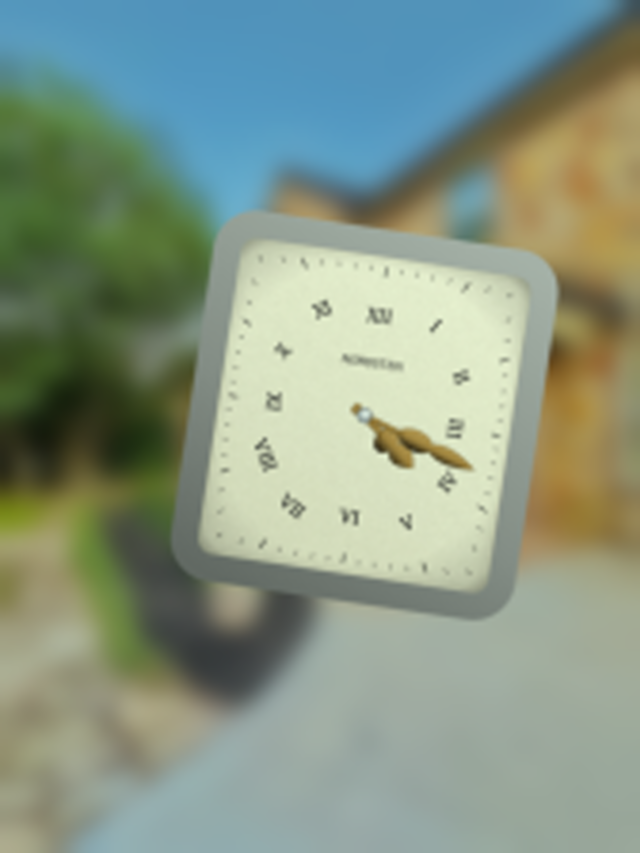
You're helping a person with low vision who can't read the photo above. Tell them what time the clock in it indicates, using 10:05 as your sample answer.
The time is 4:18
